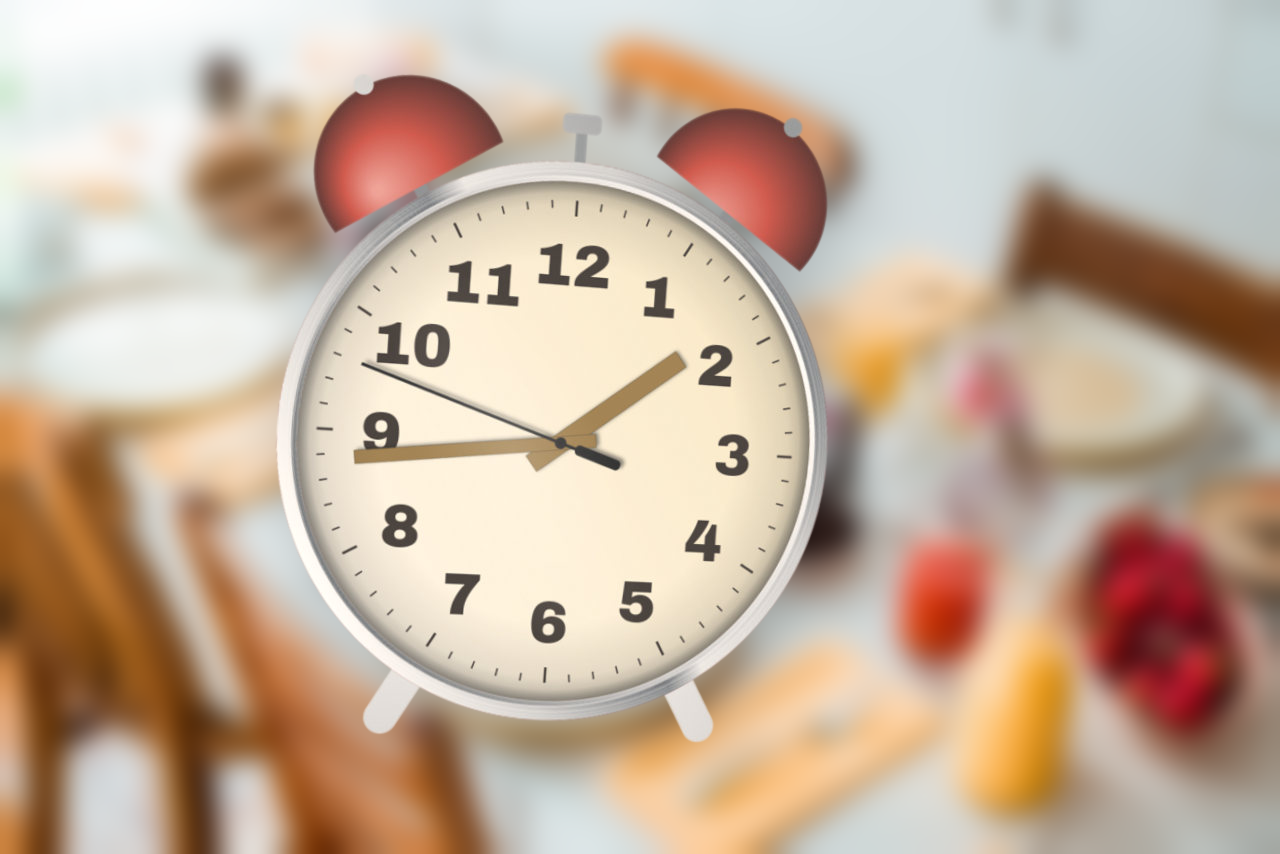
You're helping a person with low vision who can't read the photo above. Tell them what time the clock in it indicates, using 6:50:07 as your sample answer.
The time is 1:43:48
